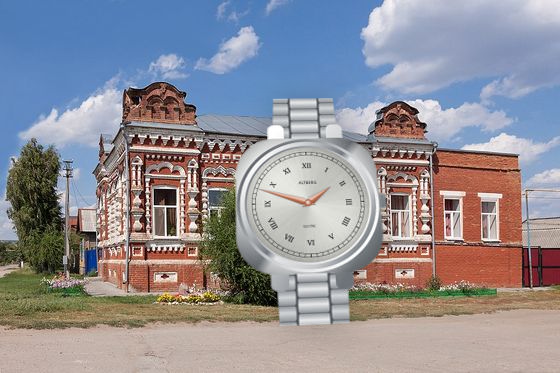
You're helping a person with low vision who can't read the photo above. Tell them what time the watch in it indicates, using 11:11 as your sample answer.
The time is 1:48
